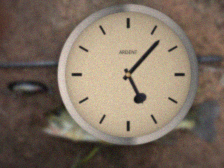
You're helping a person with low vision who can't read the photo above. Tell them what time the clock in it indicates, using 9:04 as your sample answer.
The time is 5:07
